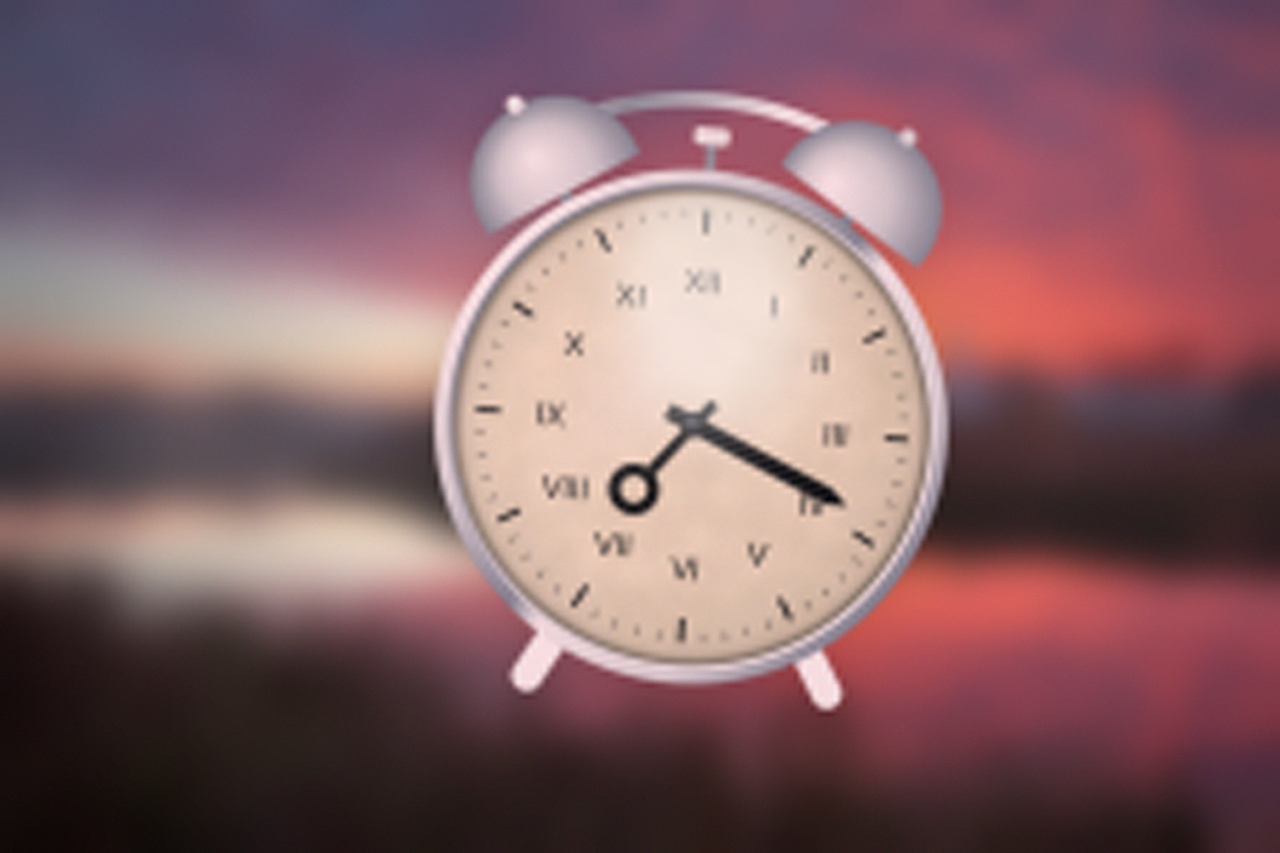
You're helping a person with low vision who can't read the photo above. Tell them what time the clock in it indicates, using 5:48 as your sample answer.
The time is 7:19
